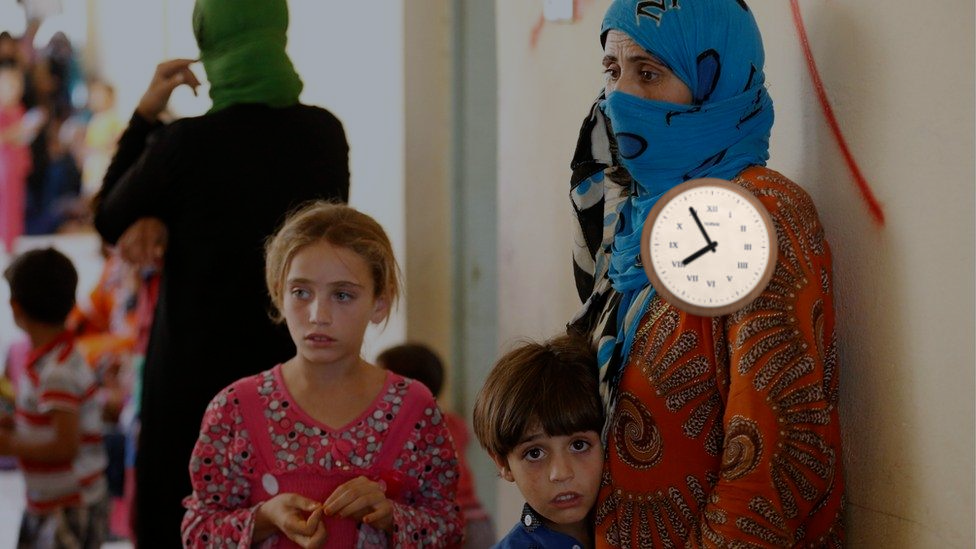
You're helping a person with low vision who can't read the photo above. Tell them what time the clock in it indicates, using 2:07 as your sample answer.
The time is 7:55
